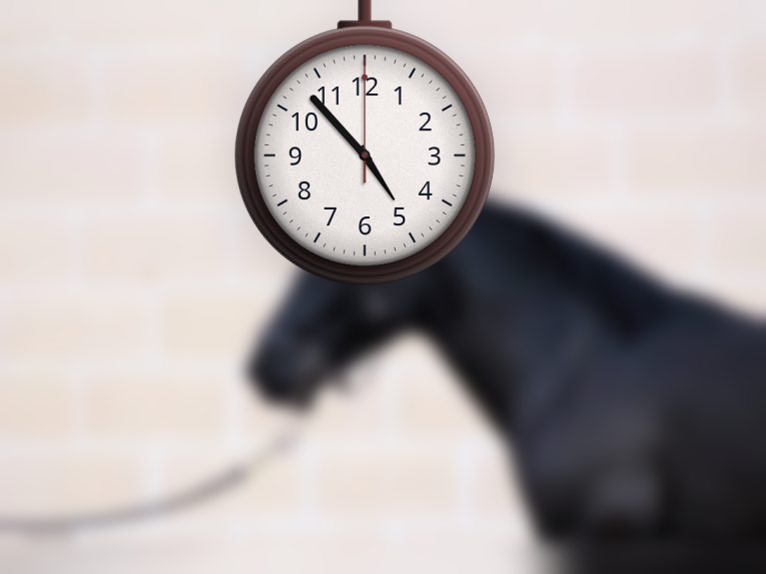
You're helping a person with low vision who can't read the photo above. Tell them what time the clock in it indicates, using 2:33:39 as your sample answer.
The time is 4:53:00
